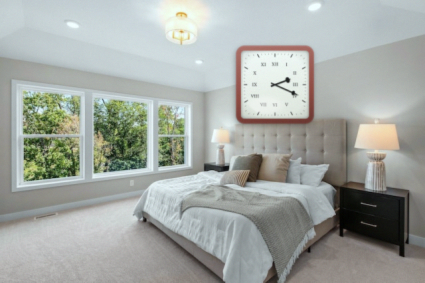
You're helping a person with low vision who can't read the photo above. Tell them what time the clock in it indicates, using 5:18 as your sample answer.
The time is 2:19
